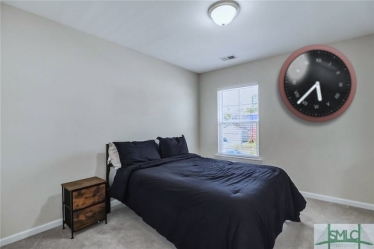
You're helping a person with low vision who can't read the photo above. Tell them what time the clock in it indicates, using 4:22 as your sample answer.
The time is 5:37
